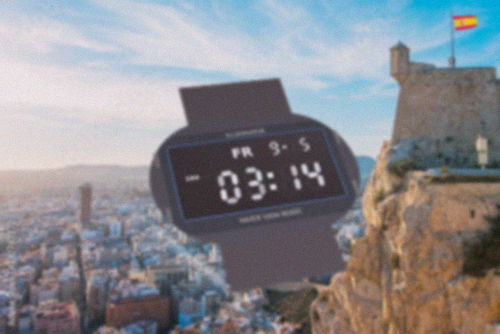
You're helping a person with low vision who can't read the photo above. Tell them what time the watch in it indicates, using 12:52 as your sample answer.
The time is 3:14
